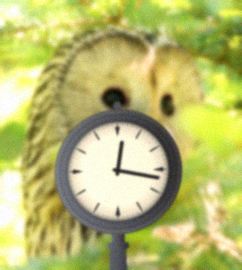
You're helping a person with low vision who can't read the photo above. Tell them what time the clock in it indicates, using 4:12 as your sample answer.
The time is 12:17
